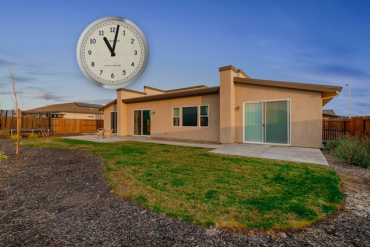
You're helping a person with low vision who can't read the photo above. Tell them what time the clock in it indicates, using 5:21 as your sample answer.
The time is 11:02
